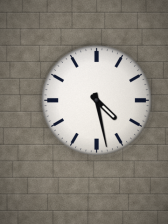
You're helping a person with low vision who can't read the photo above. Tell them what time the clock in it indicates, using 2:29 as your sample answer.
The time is 4:28
